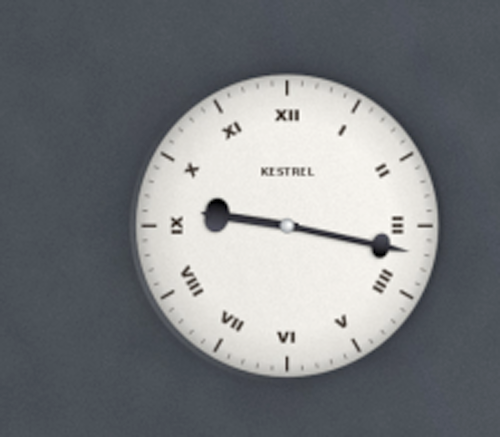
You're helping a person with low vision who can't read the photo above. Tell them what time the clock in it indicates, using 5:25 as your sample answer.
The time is 9:17
